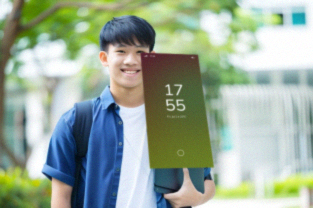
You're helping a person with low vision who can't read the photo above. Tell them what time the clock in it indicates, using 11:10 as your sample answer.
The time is 17:55
